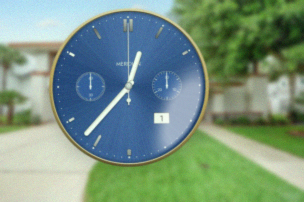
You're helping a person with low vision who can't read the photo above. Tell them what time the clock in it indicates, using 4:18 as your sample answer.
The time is 12:37
